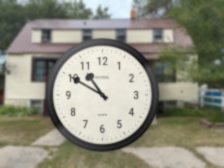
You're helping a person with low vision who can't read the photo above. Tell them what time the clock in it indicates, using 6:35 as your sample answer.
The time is 10:50
